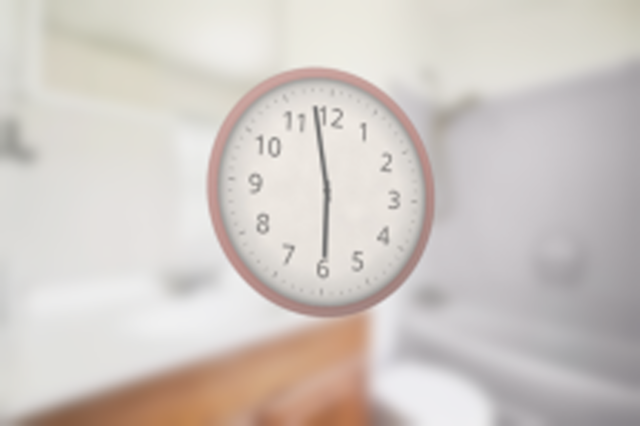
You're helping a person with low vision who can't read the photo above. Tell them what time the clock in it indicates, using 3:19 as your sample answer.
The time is 5:58
